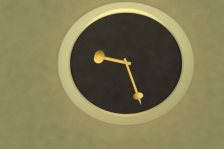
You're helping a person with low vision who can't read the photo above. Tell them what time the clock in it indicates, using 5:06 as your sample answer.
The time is 9:27
